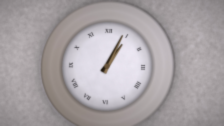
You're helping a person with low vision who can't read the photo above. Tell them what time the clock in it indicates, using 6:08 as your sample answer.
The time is 1:04
